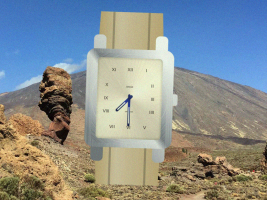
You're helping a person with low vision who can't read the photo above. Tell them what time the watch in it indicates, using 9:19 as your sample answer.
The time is 7:30
